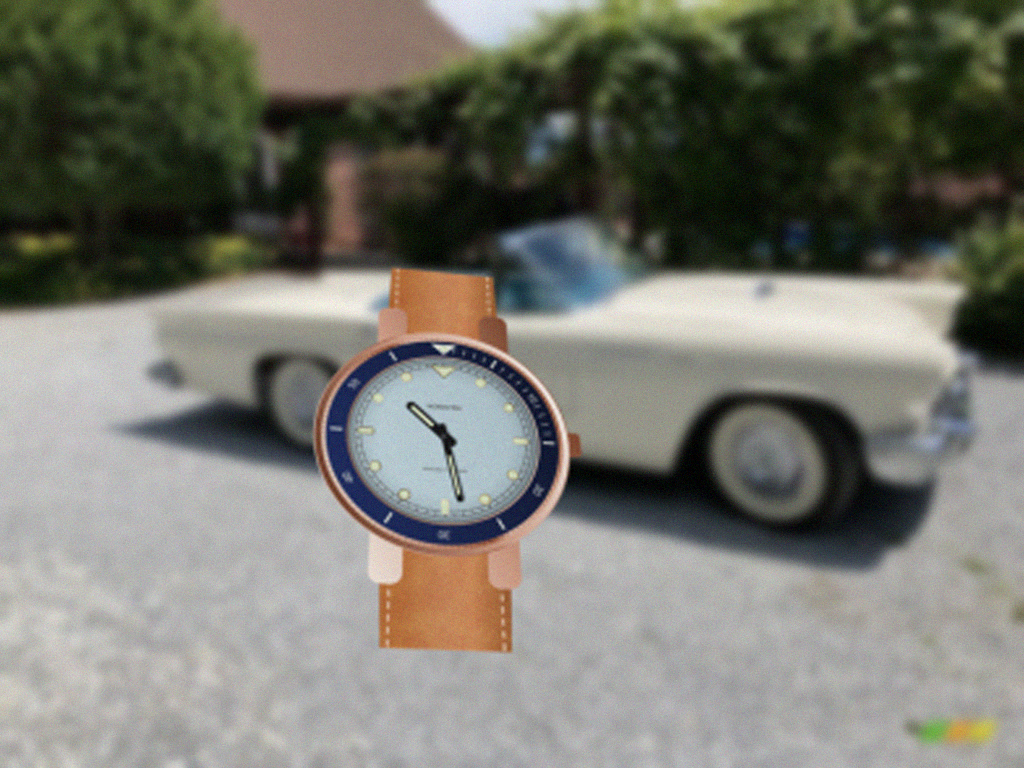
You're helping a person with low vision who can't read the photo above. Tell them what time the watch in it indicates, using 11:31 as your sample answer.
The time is 10:28
